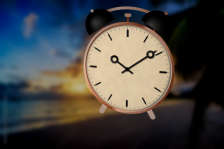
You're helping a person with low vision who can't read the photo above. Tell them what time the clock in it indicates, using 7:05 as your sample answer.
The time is 10:09
